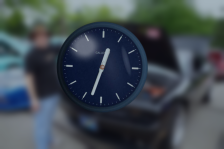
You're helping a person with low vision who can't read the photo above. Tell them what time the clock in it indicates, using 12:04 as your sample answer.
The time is 12:33
